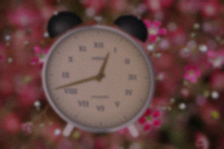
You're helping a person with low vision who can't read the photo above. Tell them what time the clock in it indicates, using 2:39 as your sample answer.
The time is 12:42
